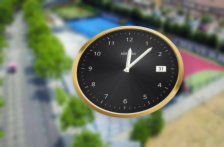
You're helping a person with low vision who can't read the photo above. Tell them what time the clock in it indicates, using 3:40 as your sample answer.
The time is 12:07
